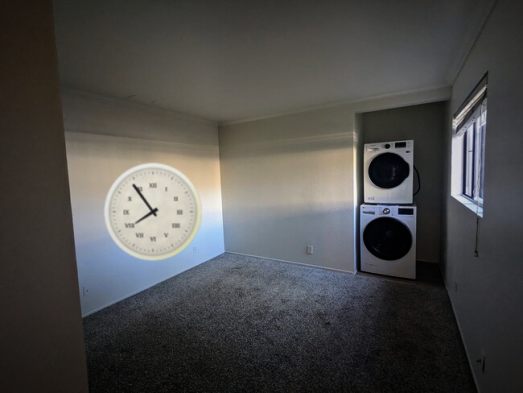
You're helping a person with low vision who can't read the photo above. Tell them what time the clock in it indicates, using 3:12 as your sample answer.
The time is 7:54
